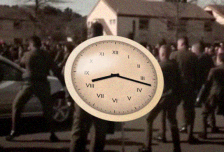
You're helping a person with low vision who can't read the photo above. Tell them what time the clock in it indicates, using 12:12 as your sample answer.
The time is 8:17
